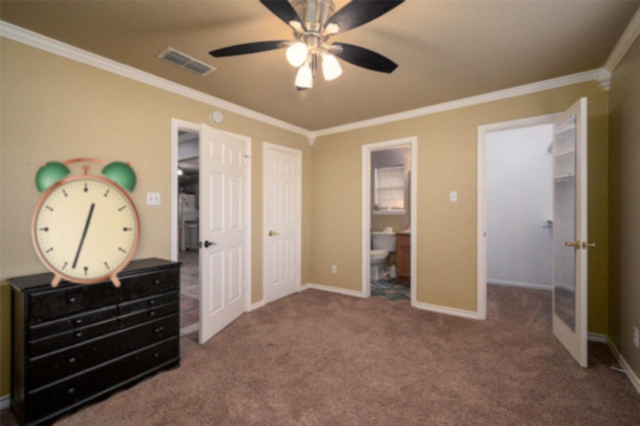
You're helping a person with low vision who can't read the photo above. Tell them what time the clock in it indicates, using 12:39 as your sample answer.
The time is 12:33
